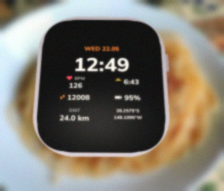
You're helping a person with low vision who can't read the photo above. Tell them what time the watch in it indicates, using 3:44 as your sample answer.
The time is 12:49
